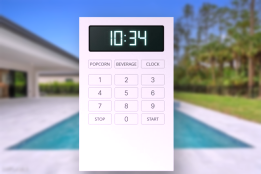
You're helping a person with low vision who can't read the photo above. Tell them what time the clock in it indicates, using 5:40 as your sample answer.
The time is 10:34
